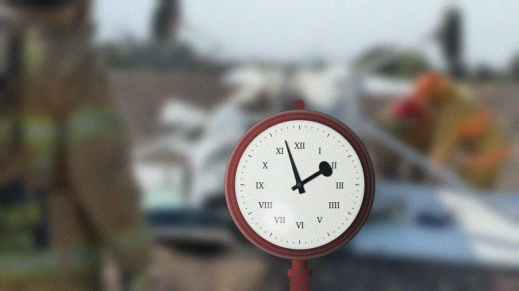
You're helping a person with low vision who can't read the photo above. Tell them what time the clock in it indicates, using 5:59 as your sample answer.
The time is 1:57
